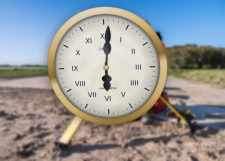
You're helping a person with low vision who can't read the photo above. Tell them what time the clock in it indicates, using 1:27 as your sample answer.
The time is 6:01
